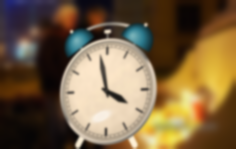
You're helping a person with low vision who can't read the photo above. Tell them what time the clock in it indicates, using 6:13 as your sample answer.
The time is 3:58
